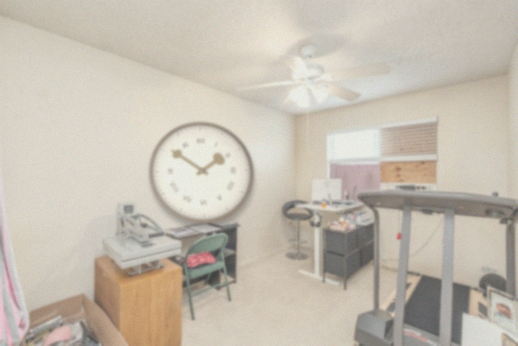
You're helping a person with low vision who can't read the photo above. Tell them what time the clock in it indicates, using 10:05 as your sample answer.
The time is 1:51
